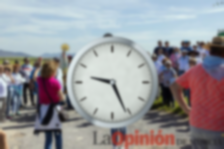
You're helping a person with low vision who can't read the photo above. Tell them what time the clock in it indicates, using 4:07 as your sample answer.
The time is 9:26
